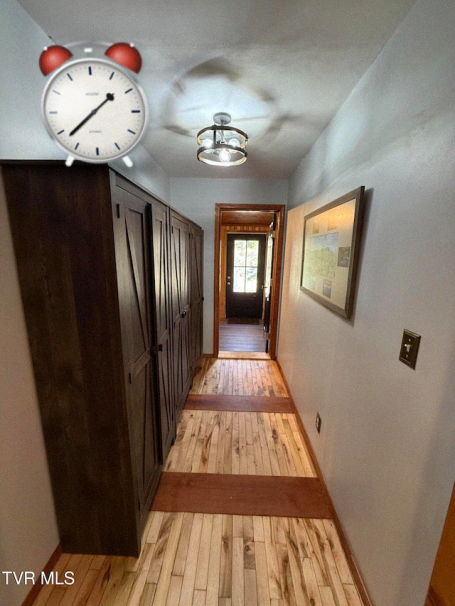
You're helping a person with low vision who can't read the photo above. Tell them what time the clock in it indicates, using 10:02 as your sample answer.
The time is 1:38
